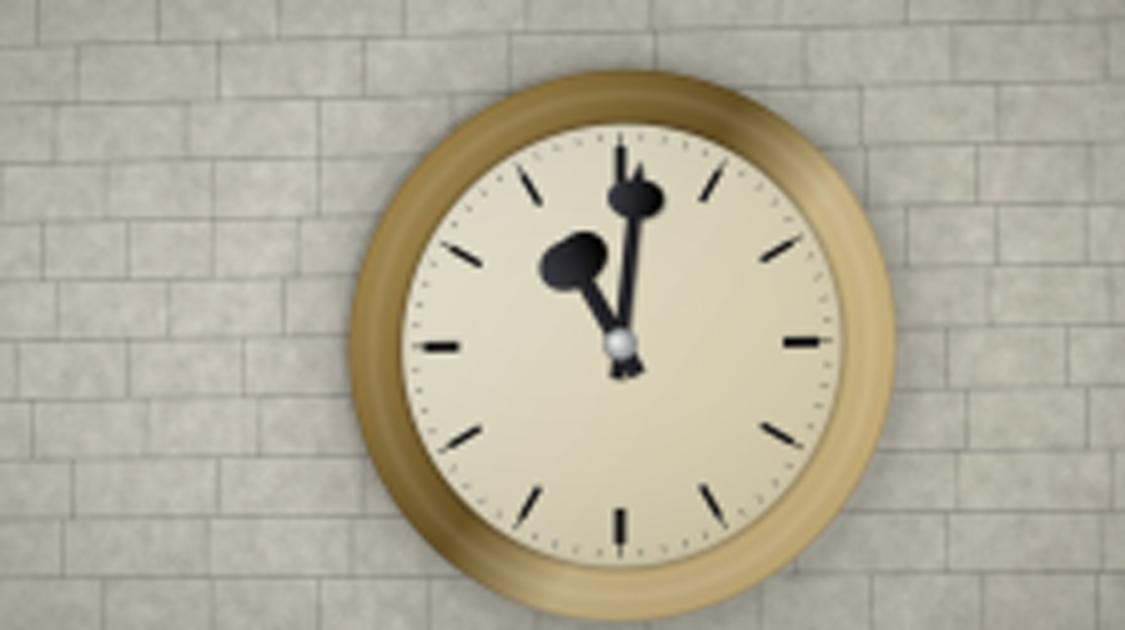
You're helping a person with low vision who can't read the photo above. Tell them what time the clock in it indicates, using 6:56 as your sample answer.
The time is 11:01
